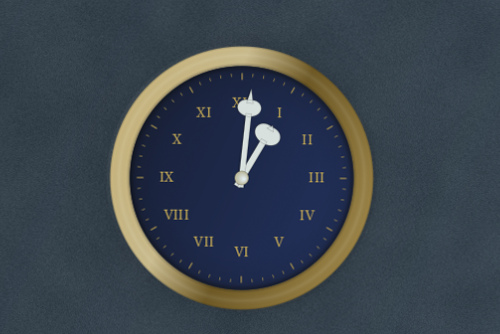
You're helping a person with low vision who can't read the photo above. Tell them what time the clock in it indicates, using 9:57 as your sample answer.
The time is 1:01
